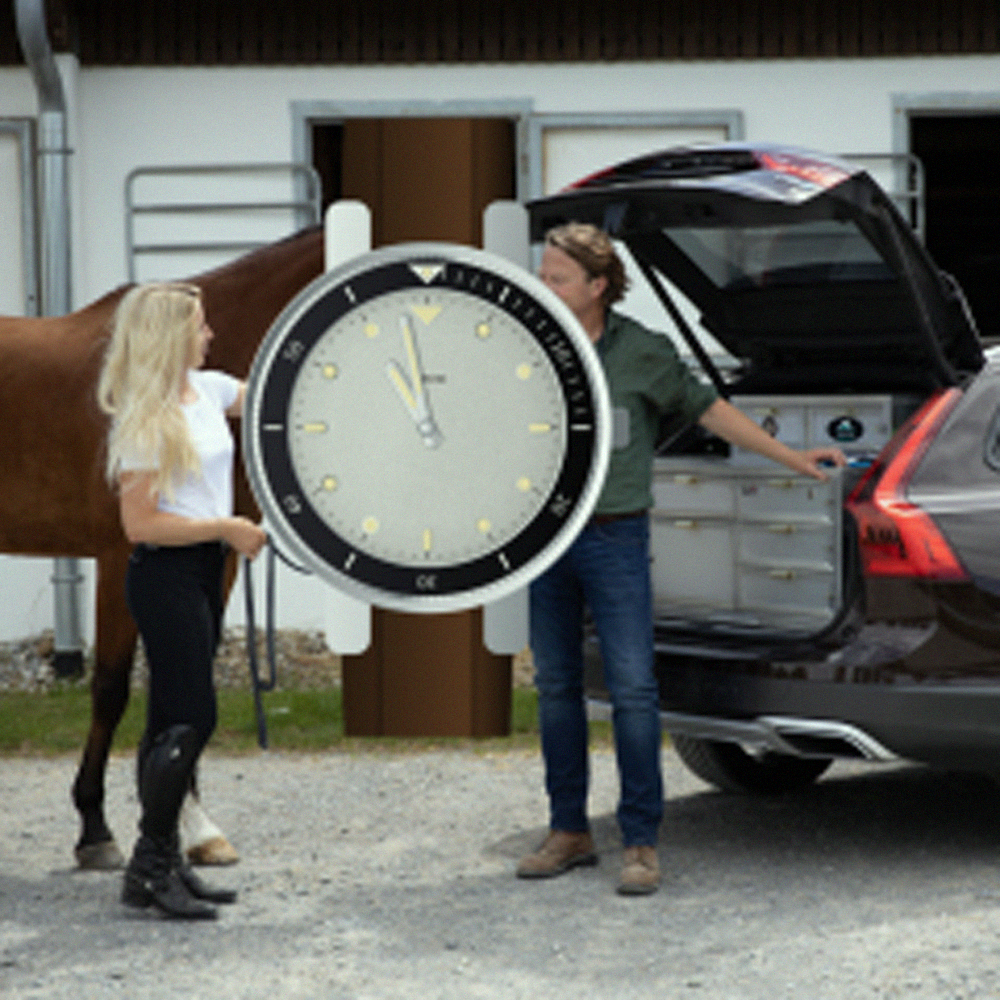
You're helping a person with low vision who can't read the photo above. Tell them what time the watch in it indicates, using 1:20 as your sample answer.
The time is 10:58
